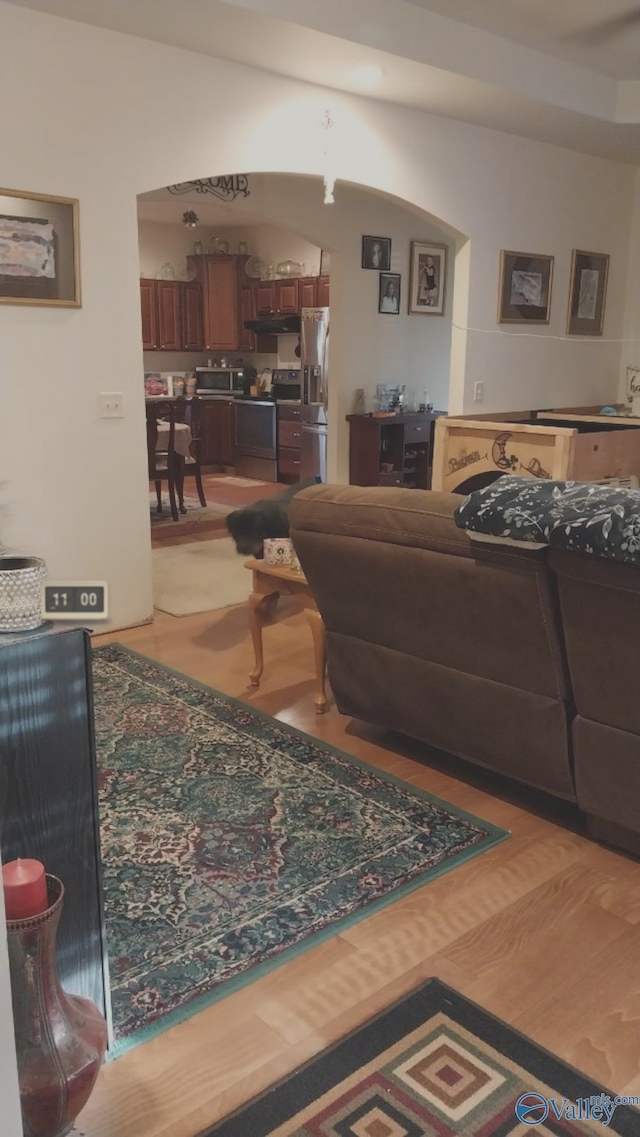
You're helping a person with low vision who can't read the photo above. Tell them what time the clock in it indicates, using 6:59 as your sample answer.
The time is 11:00
